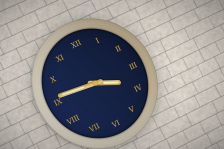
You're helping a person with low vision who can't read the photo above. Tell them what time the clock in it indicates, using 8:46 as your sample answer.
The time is 3:46
